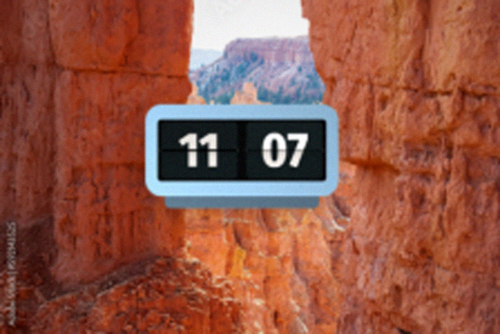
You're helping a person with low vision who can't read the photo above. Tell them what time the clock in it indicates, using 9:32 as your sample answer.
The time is 11:07
